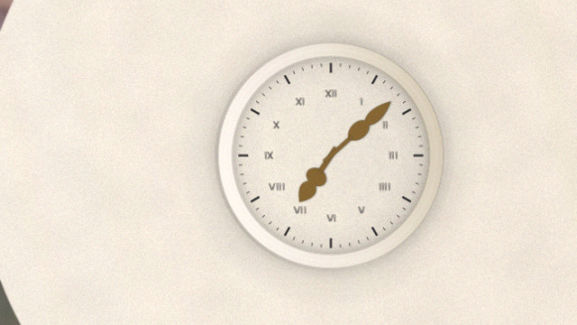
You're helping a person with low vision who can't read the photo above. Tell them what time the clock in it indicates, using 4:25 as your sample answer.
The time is 7:08
